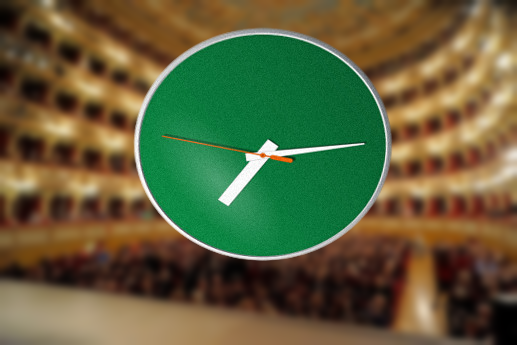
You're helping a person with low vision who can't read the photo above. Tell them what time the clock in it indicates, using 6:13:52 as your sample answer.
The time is 7:13:47
